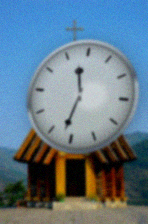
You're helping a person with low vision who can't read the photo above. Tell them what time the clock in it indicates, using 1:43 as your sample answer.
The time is 11:32
